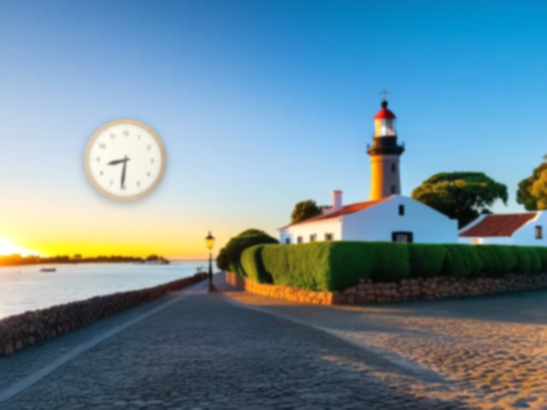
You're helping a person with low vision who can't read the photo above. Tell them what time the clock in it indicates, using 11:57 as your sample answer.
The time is 8:31
